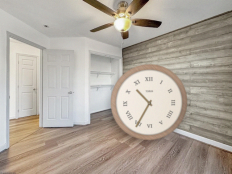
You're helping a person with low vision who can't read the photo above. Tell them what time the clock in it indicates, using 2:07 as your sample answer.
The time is 10:35
